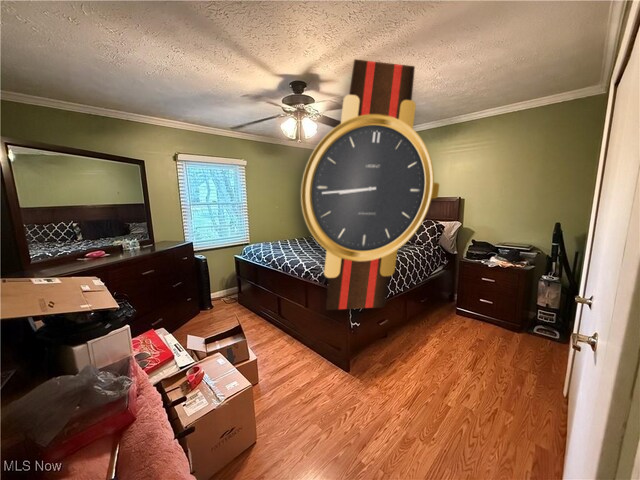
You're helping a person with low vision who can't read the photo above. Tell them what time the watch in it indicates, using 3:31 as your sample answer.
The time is 8:44
